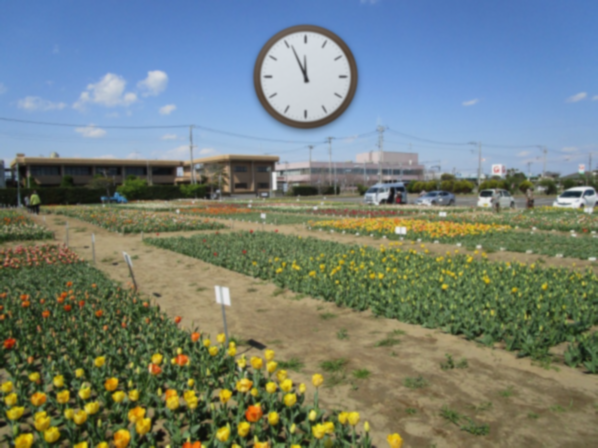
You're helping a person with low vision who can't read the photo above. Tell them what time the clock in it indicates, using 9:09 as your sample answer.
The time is 11:56
